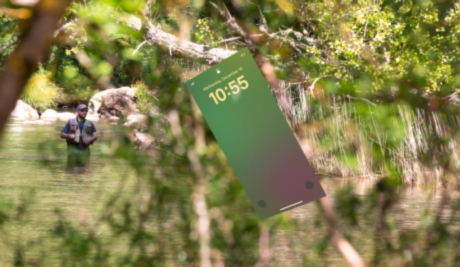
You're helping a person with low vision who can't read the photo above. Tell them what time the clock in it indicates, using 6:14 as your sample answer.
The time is 10:55
